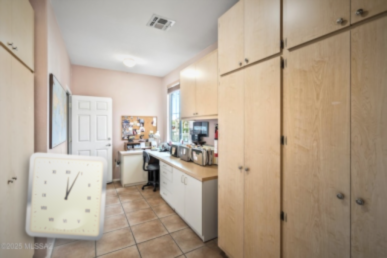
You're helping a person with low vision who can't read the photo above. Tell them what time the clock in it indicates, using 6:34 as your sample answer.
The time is 12:04
